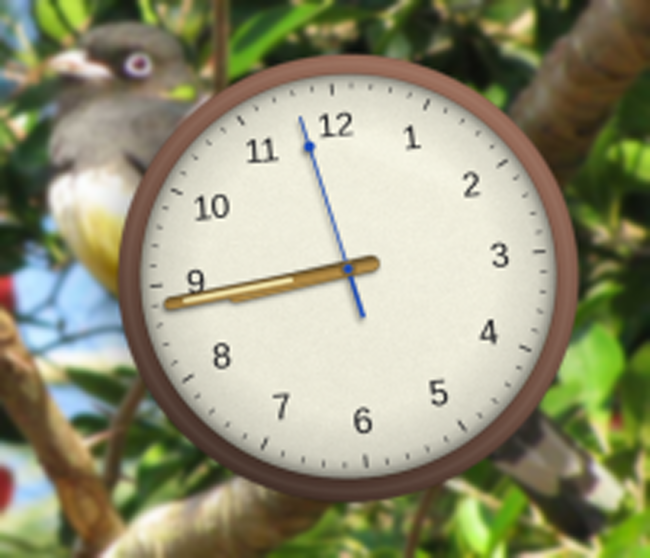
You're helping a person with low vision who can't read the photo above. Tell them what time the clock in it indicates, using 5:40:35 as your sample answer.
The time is 8:43:58
